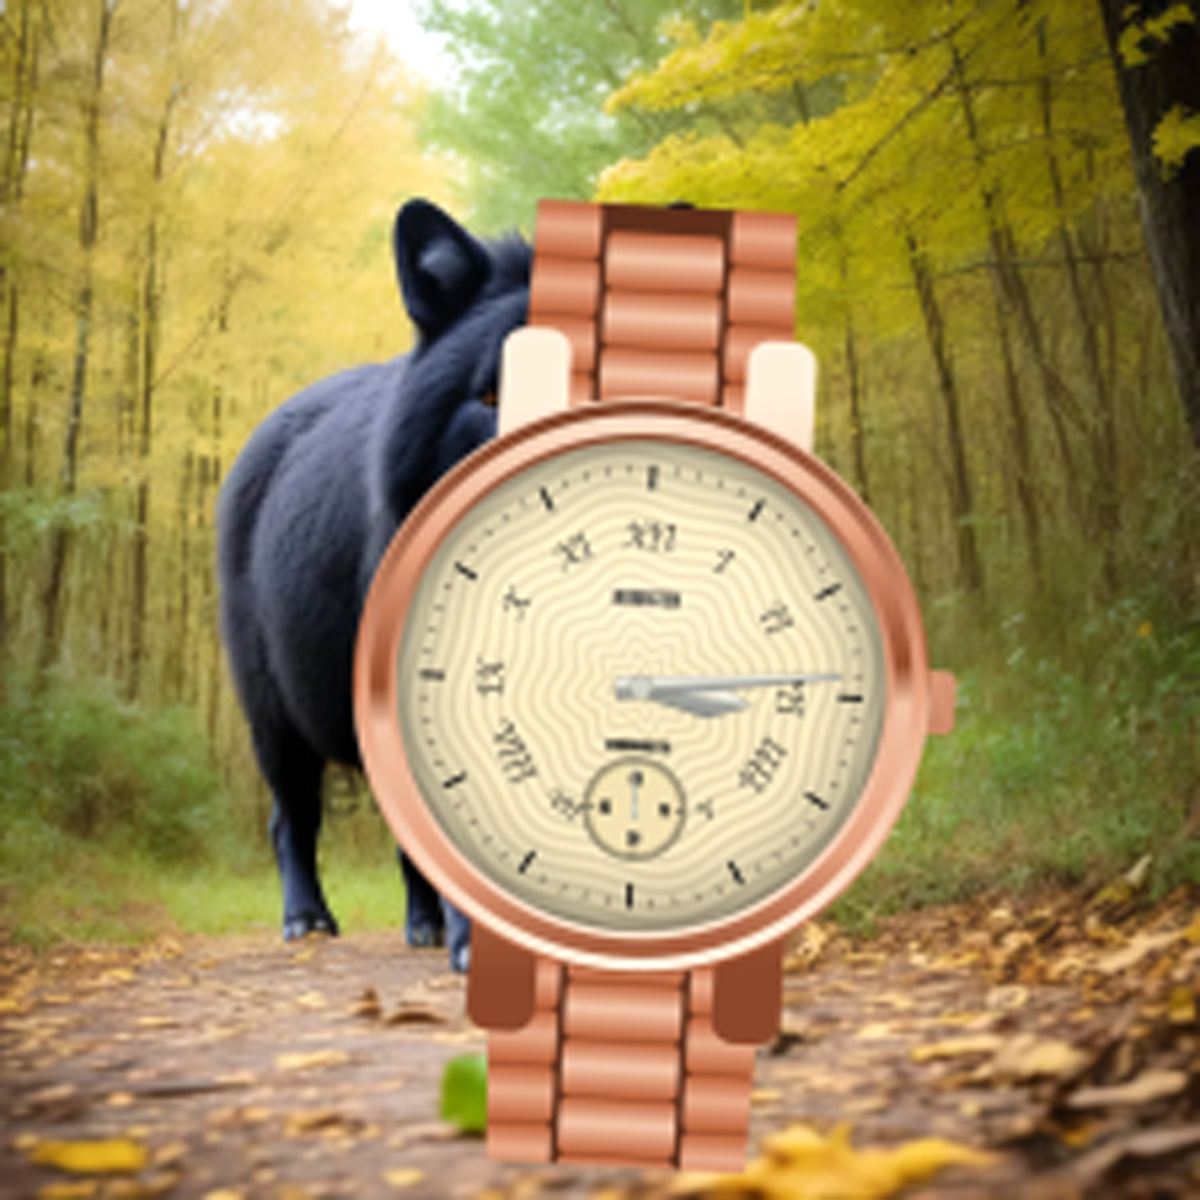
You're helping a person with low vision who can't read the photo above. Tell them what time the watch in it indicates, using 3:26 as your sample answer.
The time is 3:14
